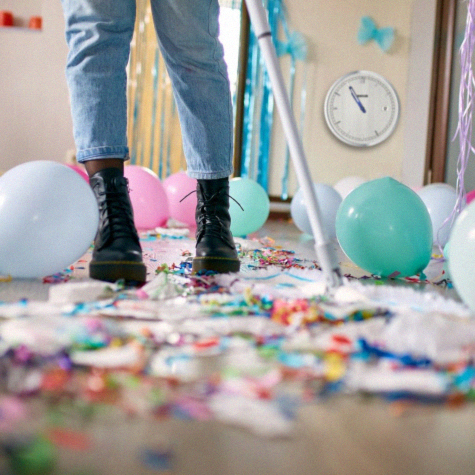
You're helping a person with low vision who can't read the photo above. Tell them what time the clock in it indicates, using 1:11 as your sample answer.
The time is 10:55
